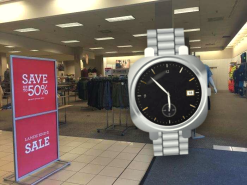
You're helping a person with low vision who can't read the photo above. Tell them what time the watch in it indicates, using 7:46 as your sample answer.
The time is 5:53
